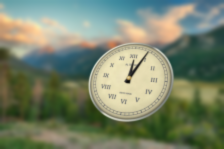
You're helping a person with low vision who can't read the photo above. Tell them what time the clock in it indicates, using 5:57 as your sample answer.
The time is 12:04
